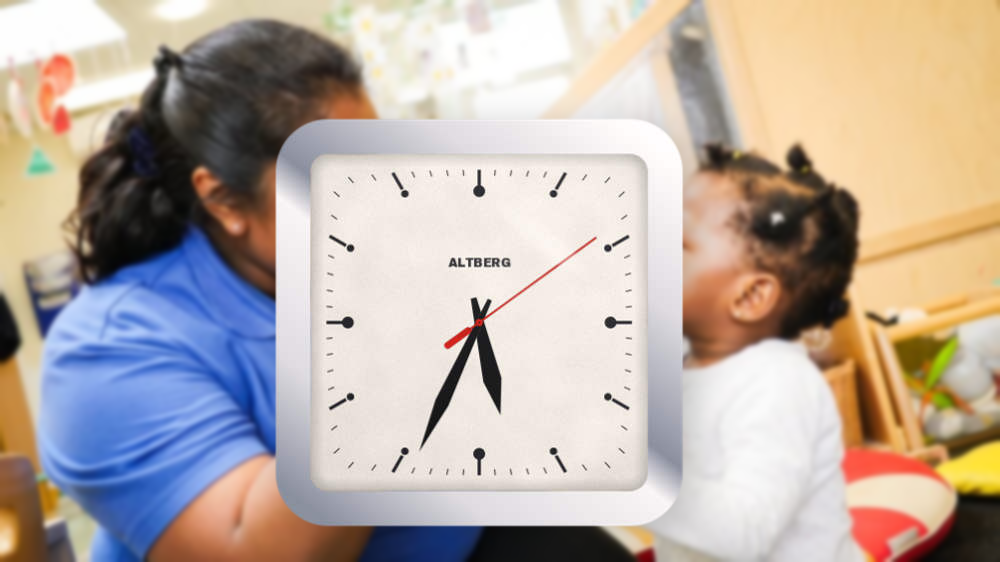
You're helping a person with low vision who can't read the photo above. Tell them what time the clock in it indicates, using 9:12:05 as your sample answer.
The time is 5:34:09
